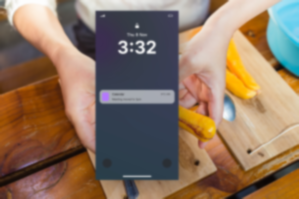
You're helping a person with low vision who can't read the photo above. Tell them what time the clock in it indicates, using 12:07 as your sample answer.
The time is 3:32
